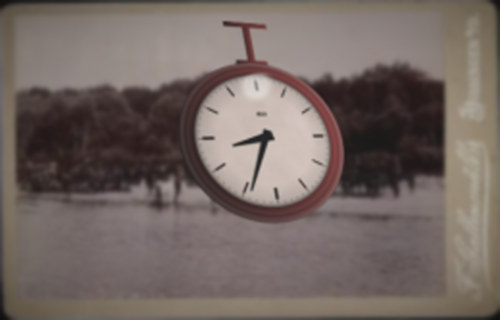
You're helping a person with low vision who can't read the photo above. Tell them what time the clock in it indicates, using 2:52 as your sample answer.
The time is 8:34
